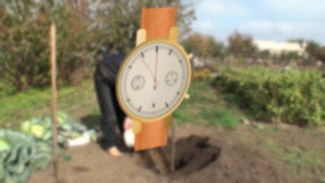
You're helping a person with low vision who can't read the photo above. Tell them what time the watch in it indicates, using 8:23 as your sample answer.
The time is 10:54
